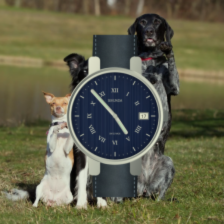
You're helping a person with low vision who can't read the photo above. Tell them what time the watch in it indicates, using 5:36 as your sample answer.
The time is 4:53
